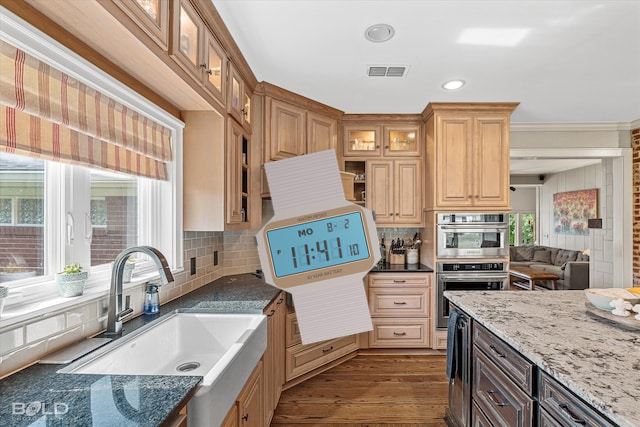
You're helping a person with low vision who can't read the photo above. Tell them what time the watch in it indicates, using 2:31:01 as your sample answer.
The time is 11:41:10
